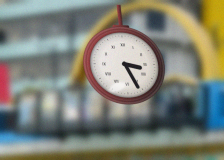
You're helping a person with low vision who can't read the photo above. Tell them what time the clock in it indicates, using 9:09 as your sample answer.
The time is 3:26
